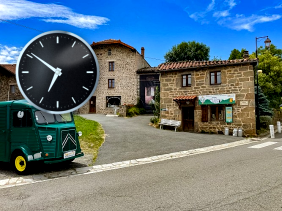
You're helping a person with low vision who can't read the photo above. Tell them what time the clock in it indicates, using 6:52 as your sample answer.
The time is 6:51
